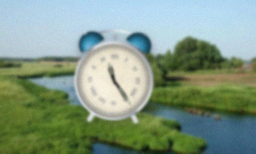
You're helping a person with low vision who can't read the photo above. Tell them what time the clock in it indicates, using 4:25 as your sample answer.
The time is 11:24
